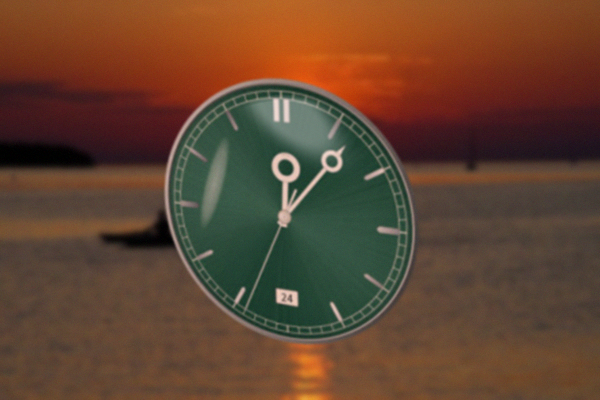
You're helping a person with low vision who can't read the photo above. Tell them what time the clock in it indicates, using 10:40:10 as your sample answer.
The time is 12:06:34
